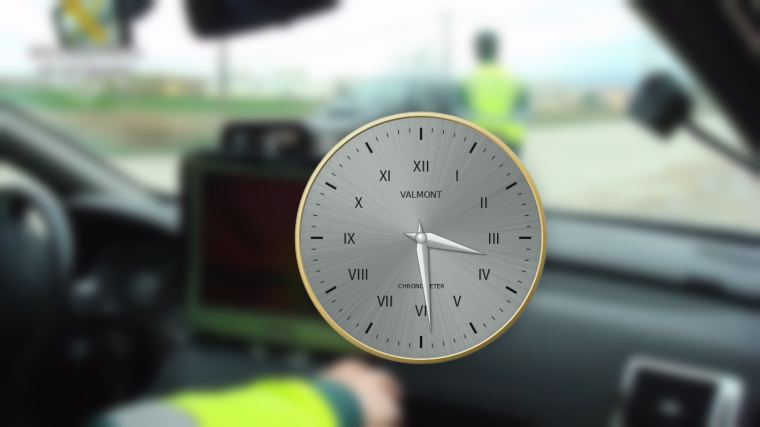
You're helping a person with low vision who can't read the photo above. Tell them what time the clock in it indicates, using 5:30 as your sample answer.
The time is 3:29
